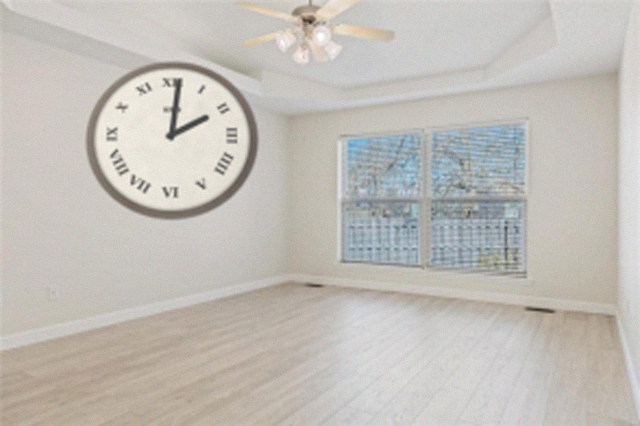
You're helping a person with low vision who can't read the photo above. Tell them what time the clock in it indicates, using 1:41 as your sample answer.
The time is 2:01
